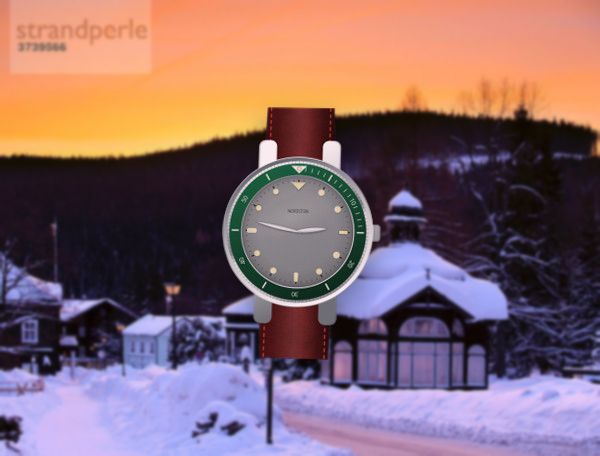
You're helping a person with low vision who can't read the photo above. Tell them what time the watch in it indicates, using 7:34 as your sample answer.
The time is 2:47
